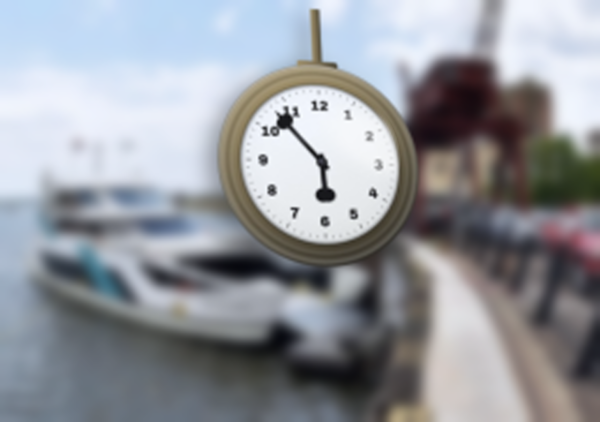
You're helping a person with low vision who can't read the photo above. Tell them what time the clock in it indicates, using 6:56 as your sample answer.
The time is 5:53
